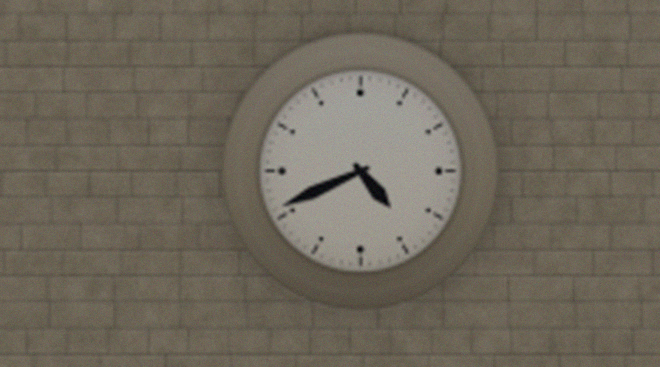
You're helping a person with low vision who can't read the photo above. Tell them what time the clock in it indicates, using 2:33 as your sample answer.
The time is 4:41
